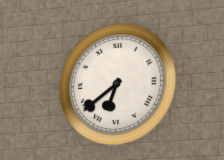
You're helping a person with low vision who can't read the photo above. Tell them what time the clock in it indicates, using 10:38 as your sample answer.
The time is 6:39
